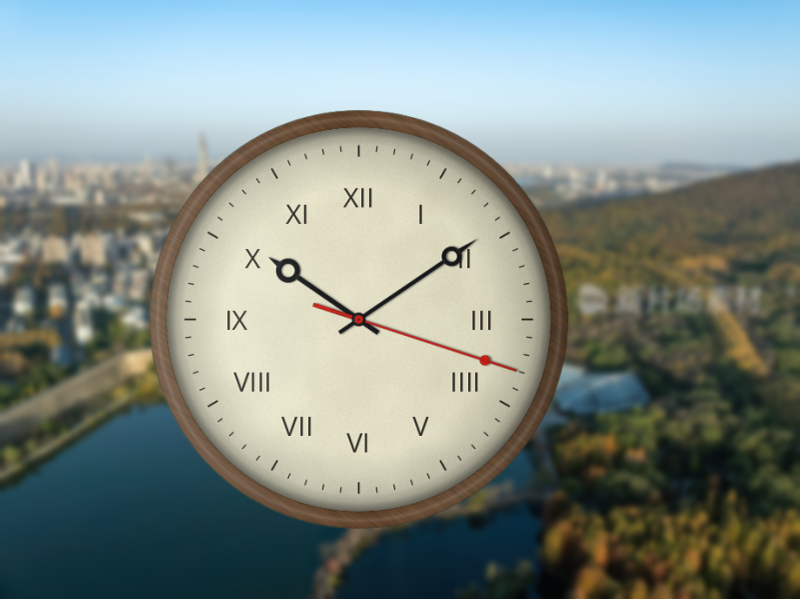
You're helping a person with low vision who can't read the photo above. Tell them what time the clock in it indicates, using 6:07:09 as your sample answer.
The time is 10:09:18
